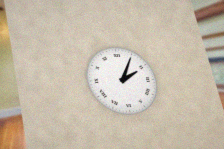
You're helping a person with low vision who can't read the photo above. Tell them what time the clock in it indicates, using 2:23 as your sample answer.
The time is 2:05
